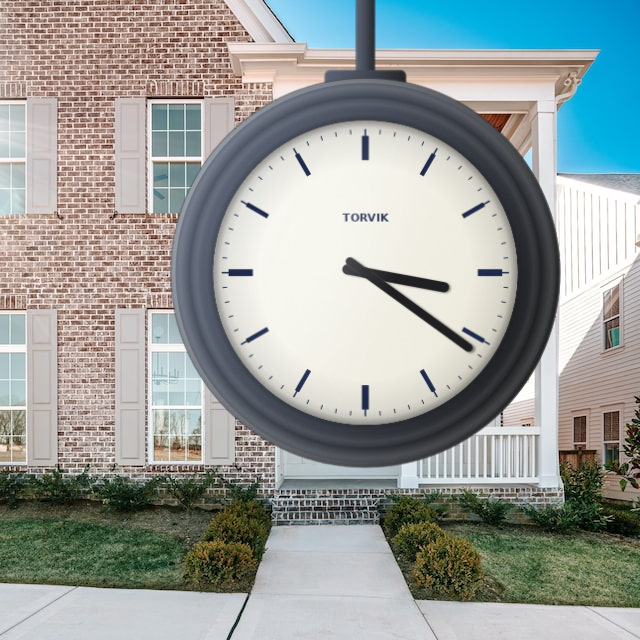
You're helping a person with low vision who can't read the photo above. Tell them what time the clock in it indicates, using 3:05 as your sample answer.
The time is 3:21
